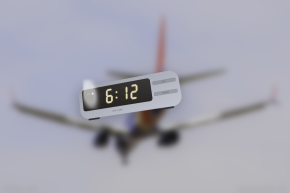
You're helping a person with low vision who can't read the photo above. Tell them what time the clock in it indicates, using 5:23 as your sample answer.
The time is 6:12
